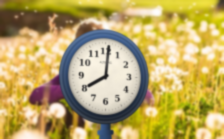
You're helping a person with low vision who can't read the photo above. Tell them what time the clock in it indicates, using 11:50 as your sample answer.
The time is 8:01
